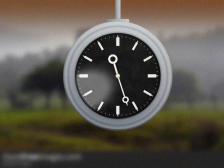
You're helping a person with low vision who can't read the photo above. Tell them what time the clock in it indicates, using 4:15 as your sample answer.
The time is 11:27
